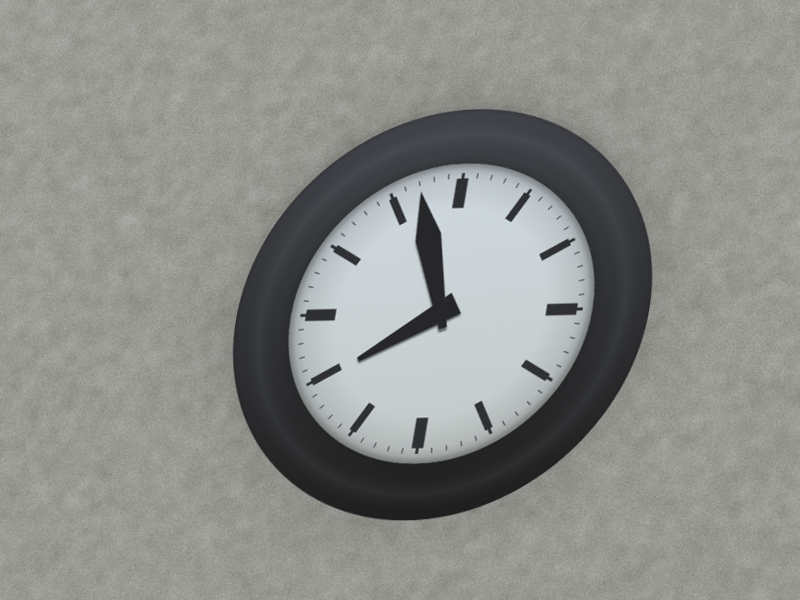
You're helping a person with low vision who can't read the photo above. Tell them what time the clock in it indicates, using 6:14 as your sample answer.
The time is 7:57
